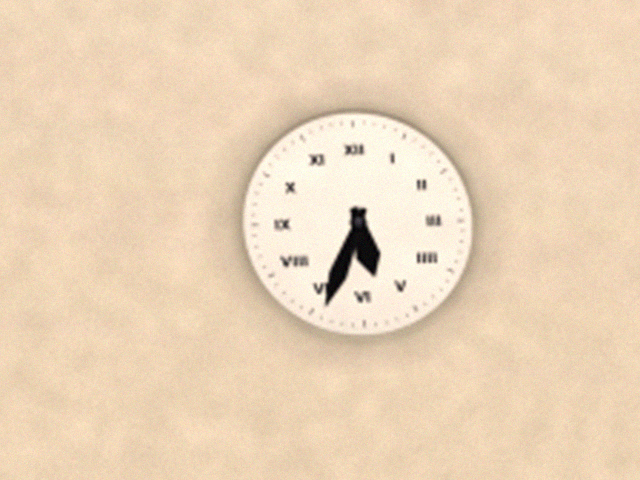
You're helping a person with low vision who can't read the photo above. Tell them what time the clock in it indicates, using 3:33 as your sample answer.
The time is 5:34
